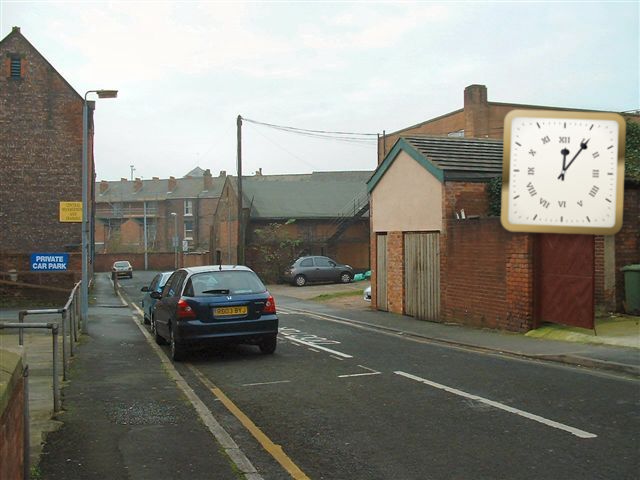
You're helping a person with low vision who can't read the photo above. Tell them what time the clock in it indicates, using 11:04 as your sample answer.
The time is 12:06
